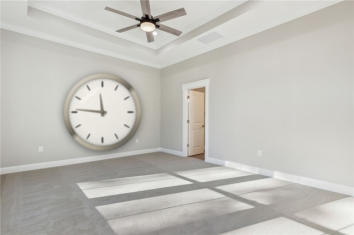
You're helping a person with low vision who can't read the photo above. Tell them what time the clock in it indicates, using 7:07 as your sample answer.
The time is 11:46
